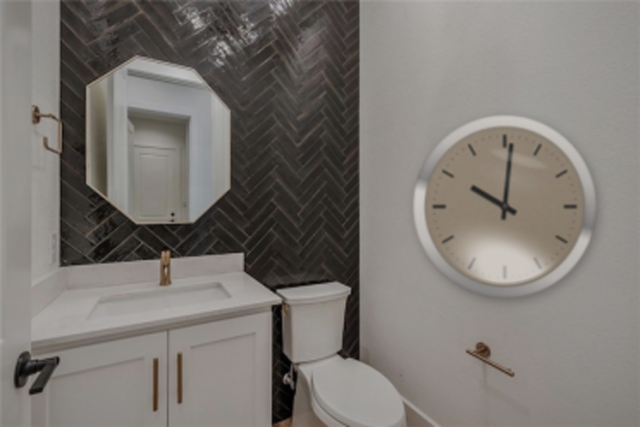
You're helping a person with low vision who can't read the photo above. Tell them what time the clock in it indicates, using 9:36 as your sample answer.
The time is 10:01
